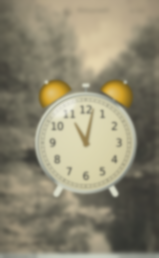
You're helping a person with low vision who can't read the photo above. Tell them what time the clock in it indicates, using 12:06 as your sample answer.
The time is 11:02
